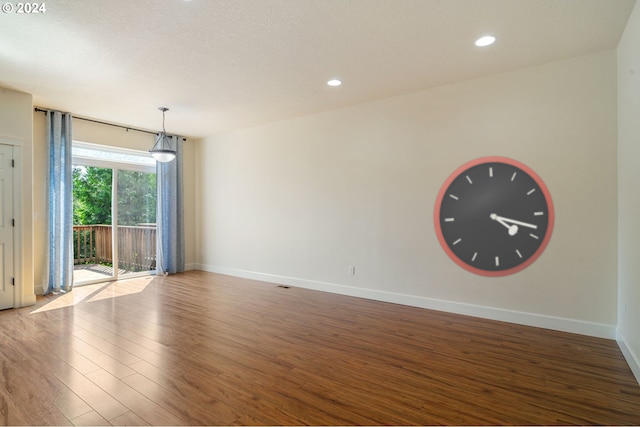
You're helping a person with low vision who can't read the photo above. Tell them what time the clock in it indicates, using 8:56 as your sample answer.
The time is 4:18
